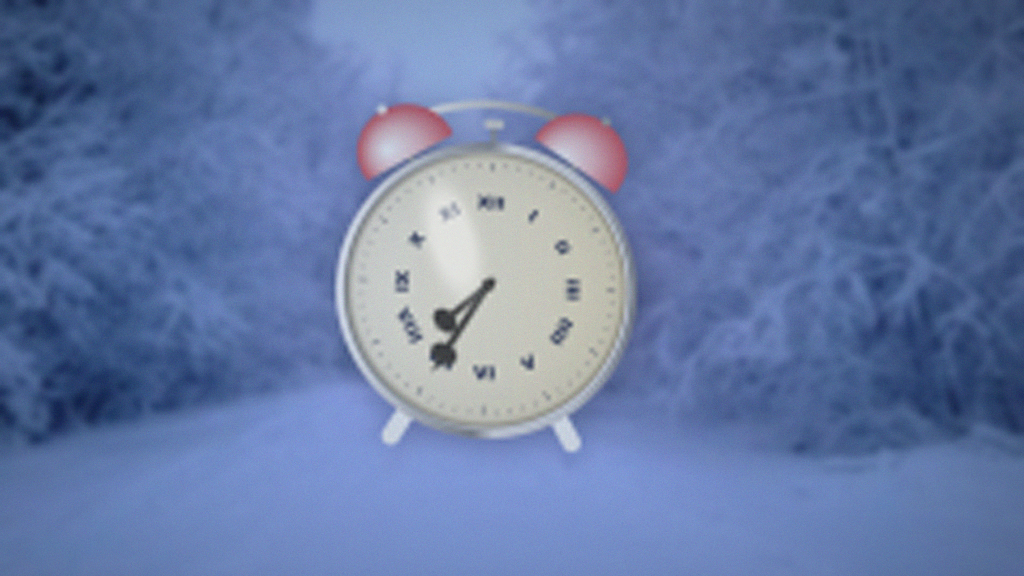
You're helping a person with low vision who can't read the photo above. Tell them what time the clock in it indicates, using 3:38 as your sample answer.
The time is 7:35
